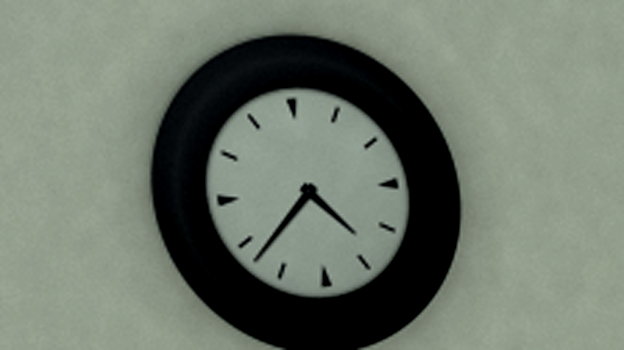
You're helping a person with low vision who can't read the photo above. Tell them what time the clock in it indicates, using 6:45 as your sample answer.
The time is 4:38
